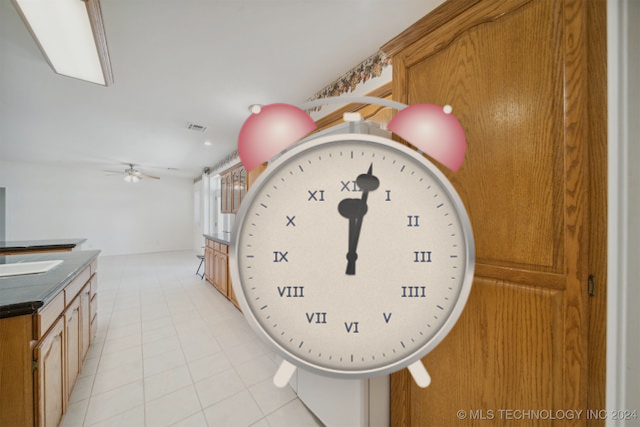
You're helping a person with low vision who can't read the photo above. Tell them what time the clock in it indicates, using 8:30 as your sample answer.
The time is 12:02
